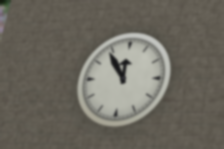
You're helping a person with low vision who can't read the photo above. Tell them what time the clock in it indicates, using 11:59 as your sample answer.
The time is 11:54
